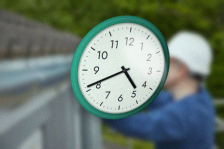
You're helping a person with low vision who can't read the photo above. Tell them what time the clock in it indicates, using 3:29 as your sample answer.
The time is 4:41
